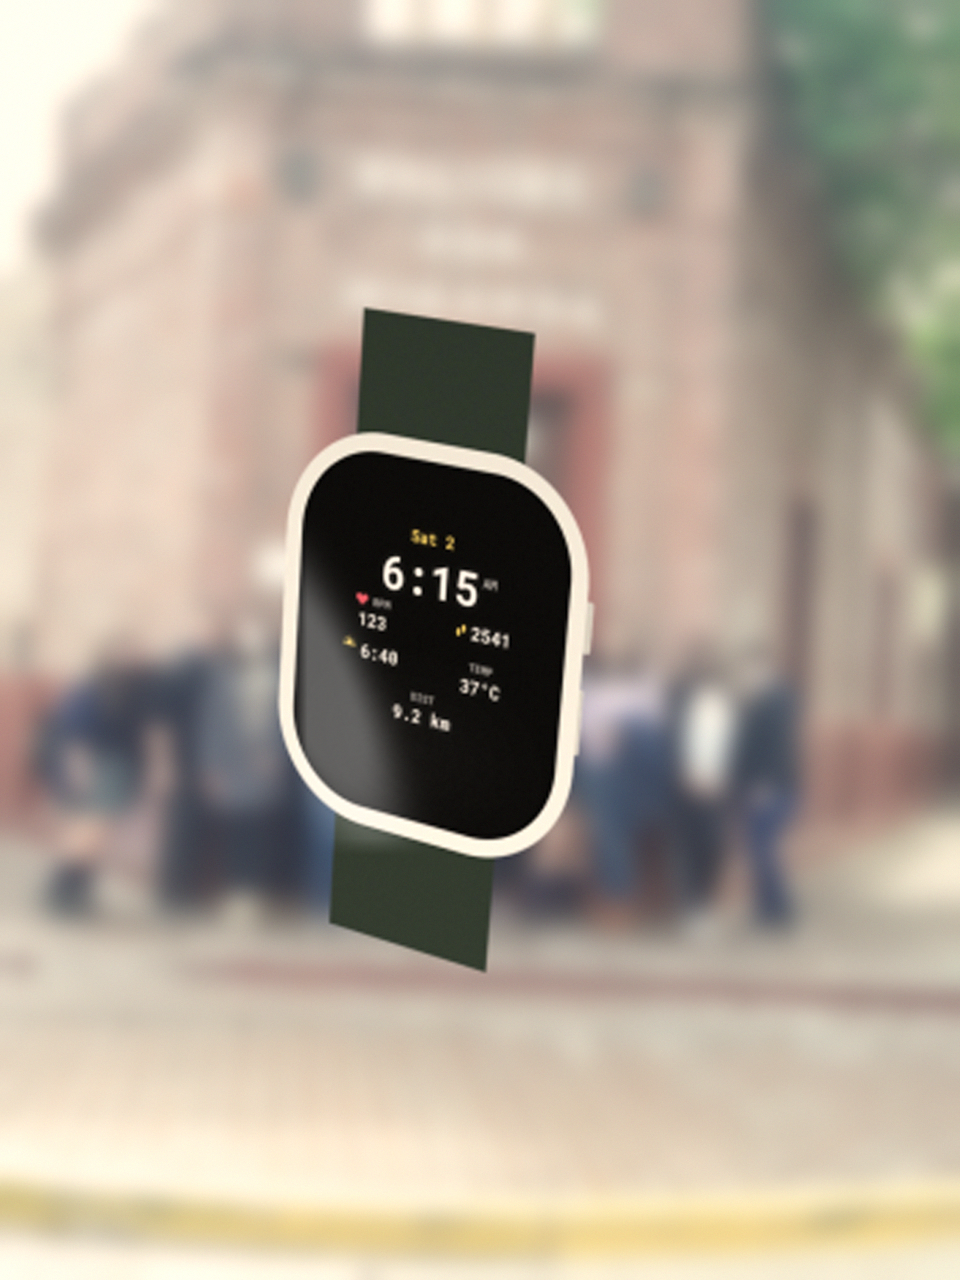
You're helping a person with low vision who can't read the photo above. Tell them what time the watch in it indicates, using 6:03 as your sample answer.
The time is 6:15
